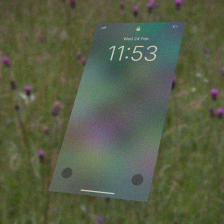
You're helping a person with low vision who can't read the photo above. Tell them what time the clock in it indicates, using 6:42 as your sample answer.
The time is 11:53
